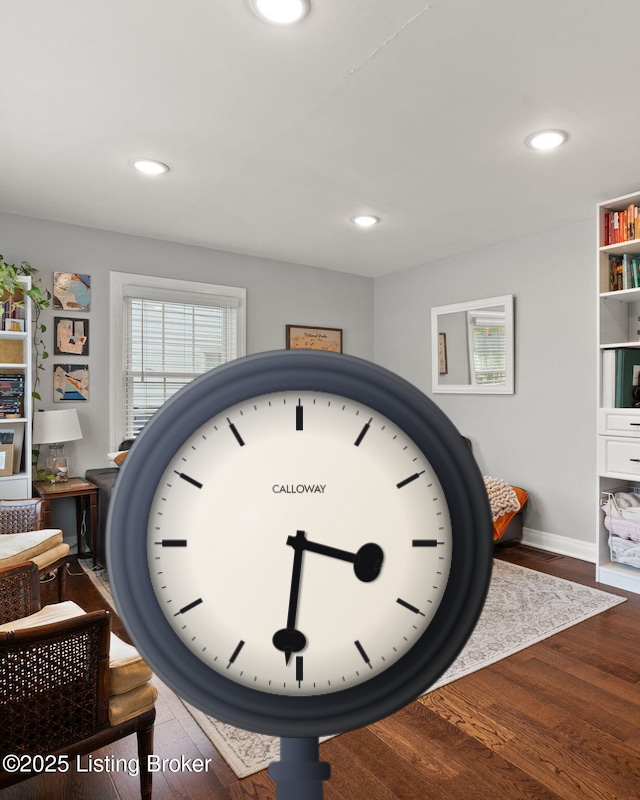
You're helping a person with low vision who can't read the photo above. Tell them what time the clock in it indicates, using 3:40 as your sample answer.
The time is 3:31
